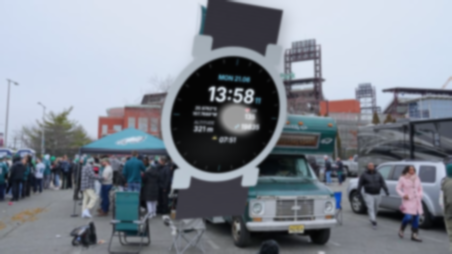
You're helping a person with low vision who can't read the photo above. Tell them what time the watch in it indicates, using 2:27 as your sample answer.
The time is 13:58
